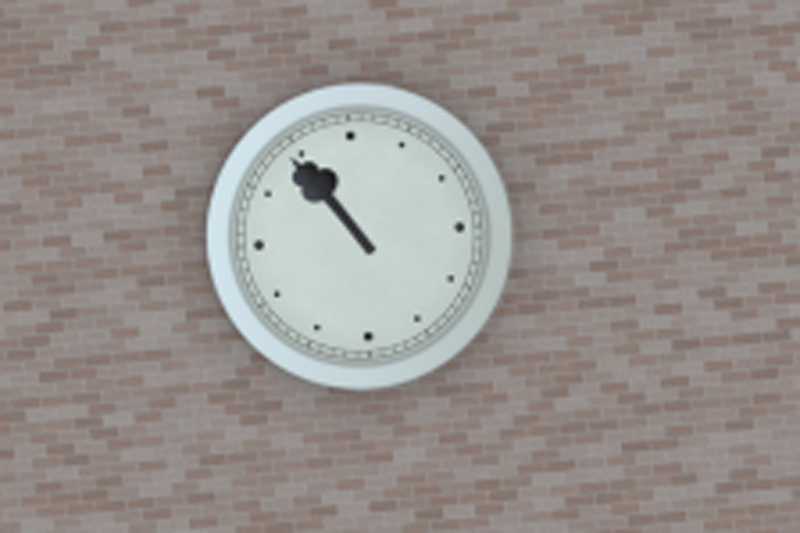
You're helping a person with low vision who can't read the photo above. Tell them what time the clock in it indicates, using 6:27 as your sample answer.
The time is 10:54
